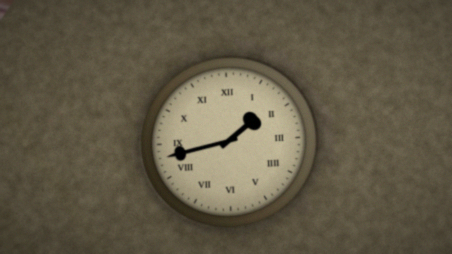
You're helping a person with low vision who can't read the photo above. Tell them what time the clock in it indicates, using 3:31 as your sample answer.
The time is 1:43
